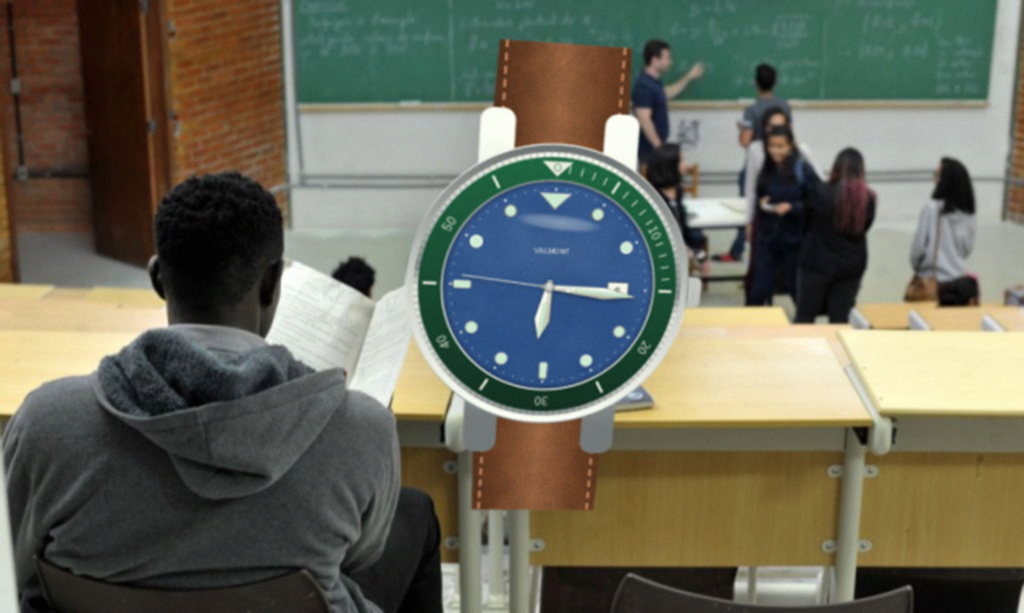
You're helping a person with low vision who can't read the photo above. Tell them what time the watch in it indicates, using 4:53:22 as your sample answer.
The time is 6:15:46
